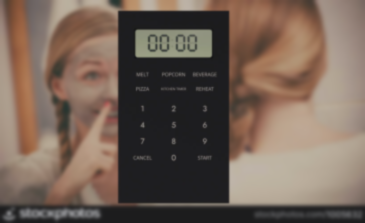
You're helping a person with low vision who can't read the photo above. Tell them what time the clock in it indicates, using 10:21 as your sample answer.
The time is 0:00
